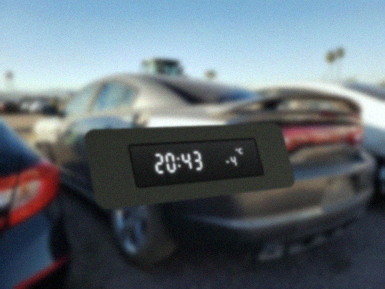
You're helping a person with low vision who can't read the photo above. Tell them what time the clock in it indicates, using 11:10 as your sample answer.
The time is 20:43
